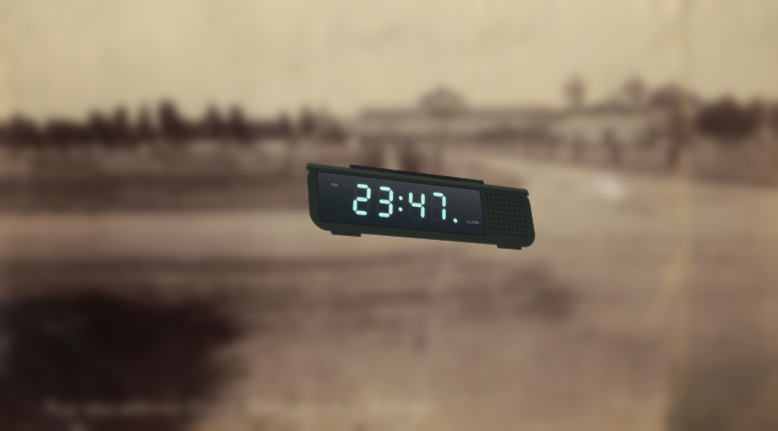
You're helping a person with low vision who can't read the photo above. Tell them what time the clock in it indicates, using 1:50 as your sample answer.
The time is 23:47
